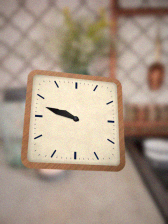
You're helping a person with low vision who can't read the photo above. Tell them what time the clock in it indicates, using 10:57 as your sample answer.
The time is 9:48
